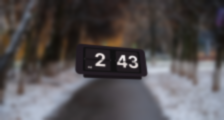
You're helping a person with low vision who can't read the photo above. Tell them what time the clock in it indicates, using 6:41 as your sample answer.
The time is 2:43
